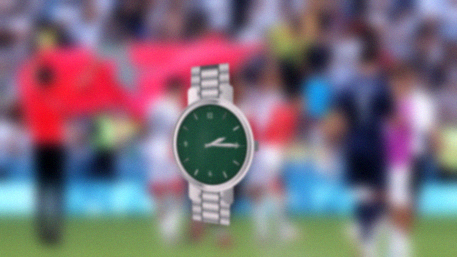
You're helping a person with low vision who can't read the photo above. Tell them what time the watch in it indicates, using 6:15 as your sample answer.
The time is 2:15
